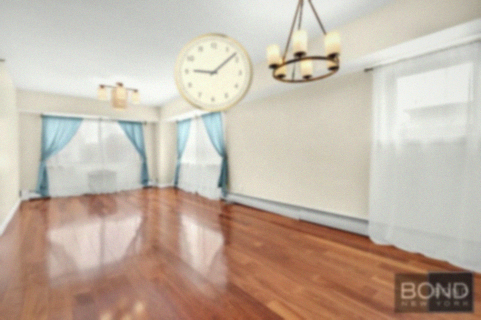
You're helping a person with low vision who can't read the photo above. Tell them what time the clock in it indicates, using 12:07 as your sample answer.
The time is 9:08
